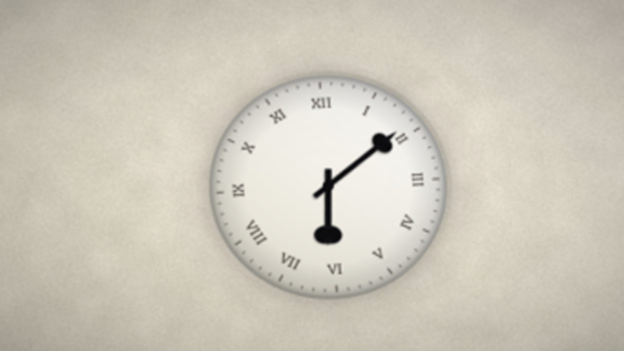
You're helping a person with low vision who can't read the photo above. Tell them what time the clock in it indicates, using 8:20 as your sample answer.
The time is 6:09
